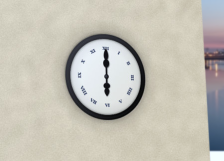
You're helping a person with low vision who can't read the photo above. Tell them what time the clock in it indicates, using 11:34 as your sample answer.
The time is 6:00
